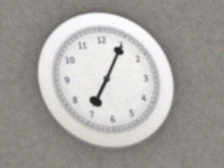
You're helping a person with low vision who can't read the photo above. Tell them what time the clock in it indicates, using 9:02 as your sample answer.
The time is 7:05
